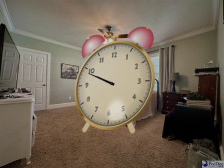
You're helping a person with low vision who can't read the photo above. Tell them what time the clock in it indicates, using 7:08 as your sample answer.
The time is 9:49
